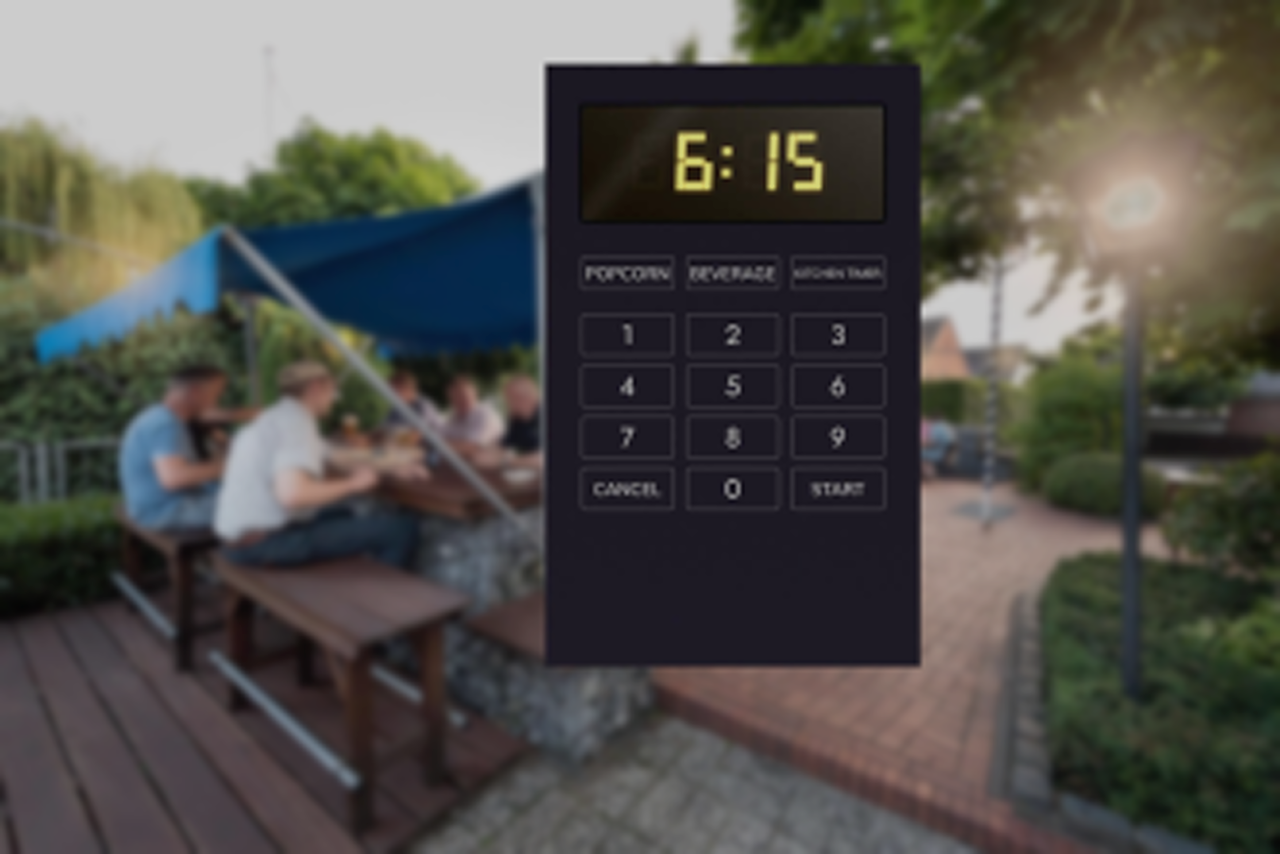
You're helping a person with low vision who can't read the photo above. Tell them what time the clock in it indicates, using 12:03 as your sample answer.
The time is 6:15
